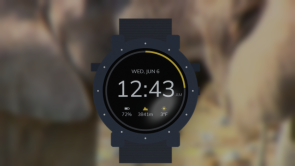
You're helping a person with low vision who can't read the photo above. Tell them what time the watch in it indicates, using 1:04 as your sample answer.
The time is 12:43
